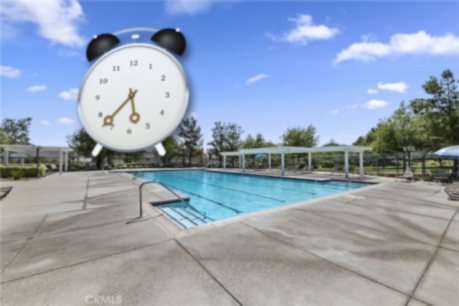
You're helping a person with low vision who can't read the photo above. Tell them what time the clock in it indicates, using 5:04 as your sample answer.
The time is 5:37
